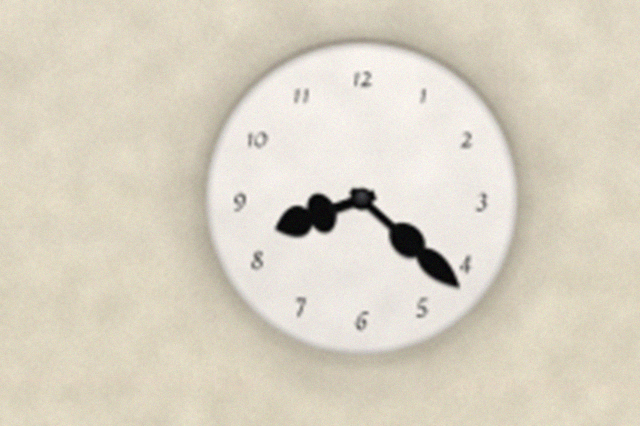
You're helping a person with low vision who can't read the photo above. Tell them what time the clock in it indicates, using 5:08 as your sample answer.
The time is 8:22
